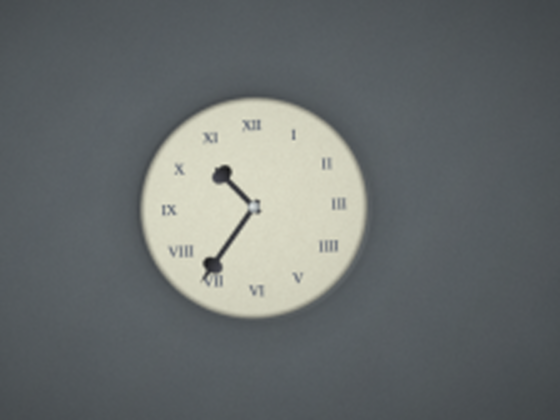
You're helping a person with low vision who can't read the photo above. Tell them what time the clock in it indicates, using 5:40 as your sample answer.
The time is 10:36
